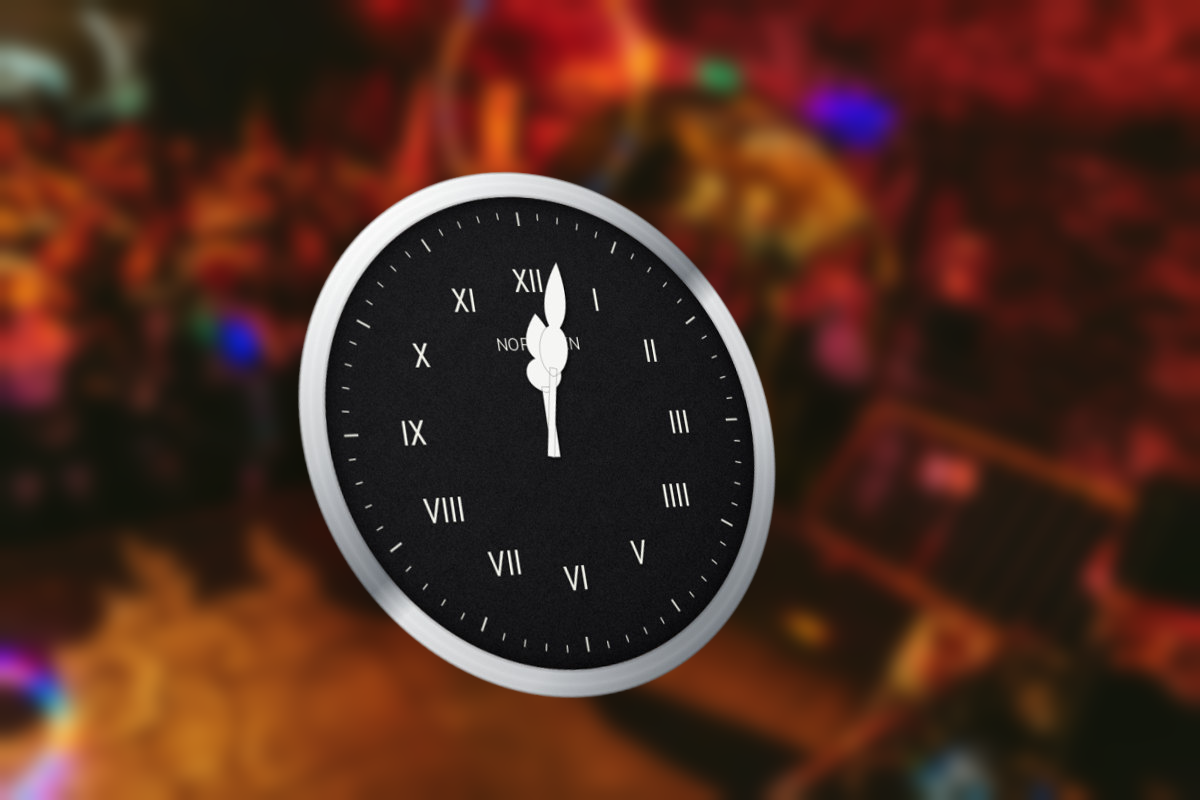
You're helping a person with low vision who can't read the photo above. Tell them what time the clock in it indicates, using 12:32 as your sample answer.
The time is 12:02
